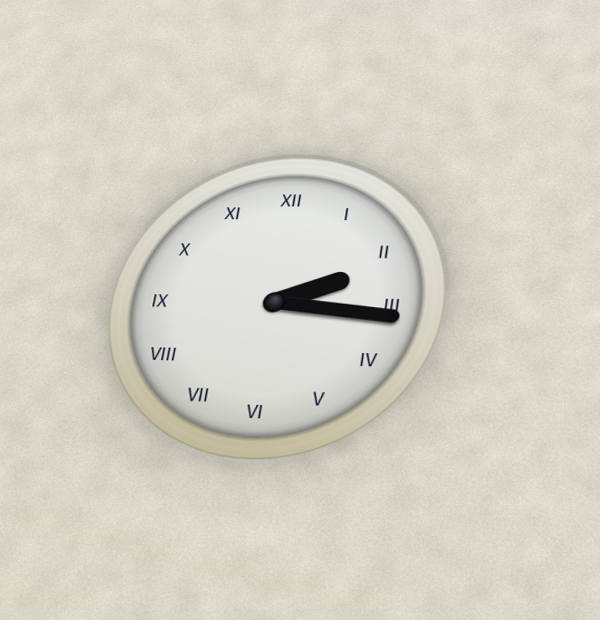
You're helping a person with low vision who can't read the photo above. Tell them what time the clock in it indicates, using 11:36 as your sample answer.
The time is 2:16
